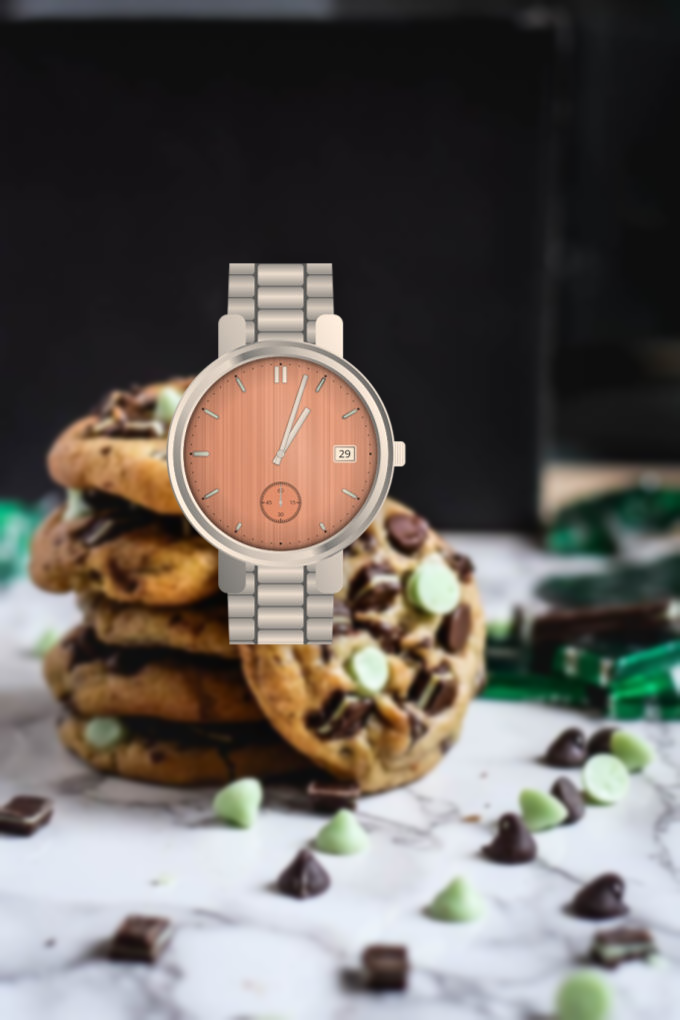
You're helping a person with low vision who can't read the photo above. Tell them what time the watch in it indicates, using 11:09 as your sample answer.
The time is 1:03
